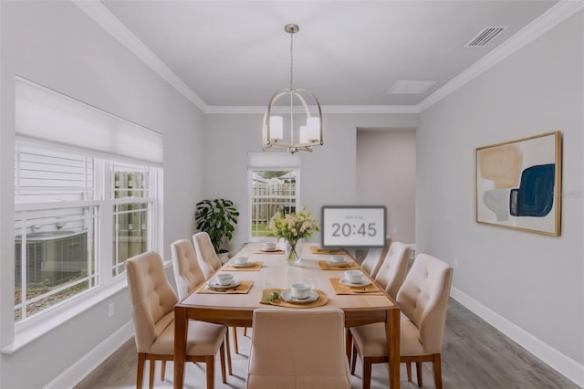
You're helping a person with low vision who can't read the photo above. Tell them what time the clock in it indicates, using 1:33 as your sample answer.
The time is 20:45
